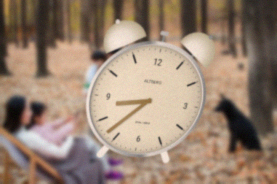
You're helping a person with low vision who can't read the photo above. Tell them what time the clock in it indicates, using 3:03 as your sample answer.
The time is 8:37
